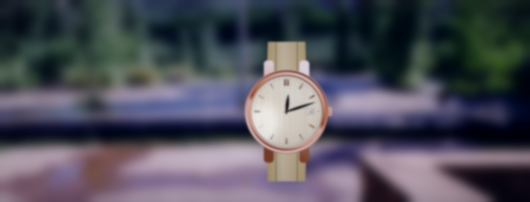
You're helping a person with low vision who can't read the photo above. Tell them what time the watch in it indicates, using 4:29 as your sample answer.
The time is 12:12
